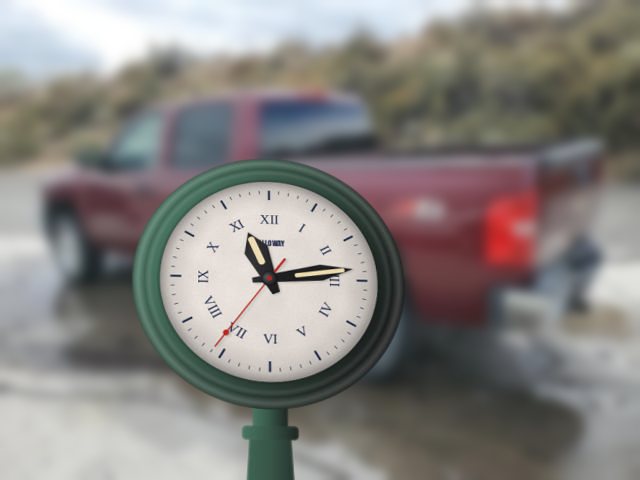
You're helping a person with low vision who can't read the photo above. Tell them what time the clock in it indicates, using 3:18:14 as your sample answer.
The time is 11:13:36
